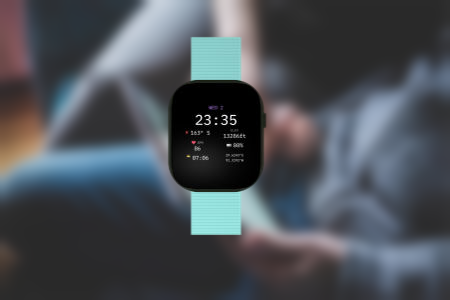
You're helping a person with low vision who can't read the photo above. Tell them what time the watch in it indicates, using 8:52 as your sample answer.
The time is 23:35
